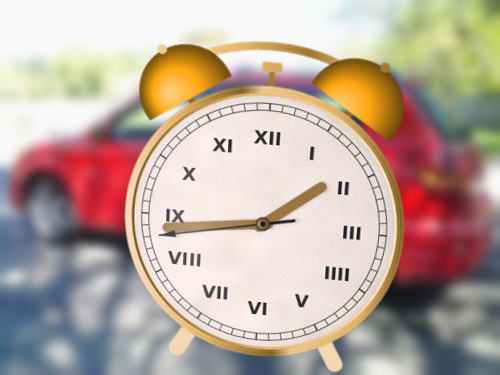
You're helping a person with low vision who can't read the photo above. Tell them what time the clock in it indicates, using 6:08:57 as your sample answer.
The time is 1:43:43
